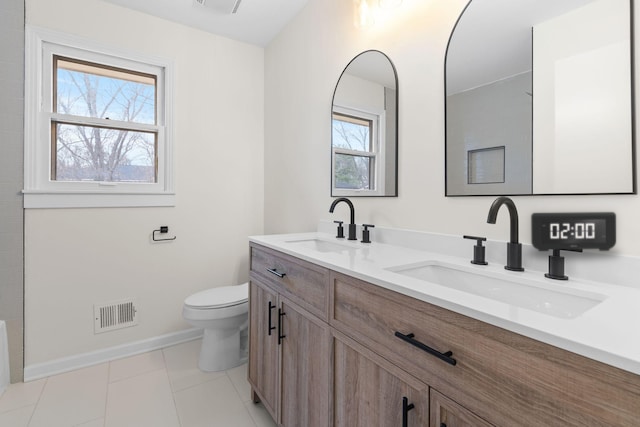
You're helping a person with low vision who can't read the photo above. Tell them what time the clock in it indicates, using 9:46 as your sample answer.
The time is 2:00
